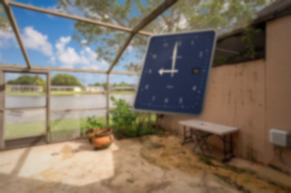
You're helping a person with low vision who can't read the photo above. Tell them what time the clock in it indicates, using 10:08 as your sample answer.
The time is 8:59
